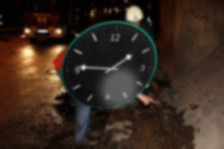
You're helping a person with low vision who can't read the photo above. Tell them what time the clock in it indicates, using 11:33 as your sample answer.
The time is 1:46
